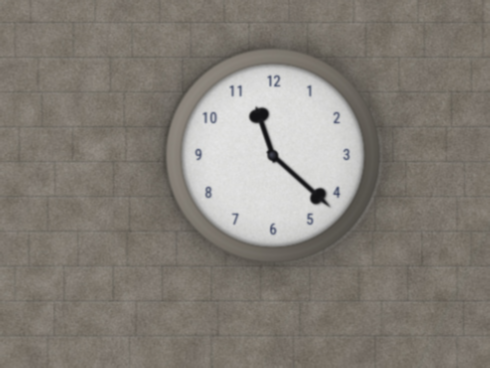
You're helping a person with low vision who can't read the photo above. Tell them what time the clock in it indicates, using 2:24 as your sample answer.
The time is 11:22
